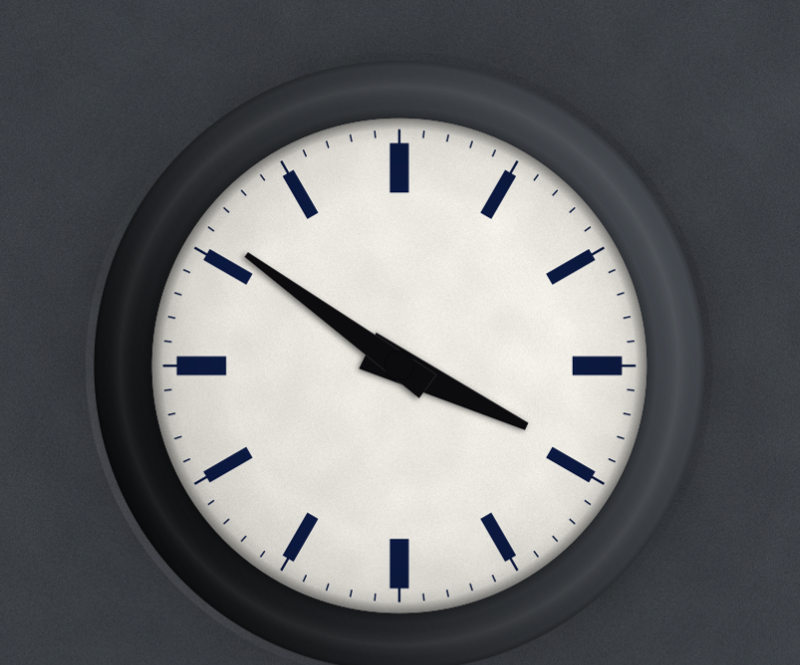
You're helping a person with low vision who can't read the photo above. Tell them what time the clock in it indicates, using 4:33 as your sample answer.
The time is 3:51
